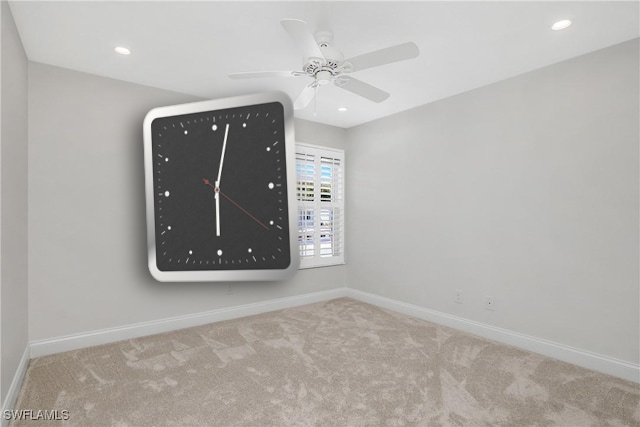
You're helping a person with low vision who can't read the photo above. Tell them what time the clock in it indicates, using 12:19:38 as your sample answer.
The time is 6:02:21
